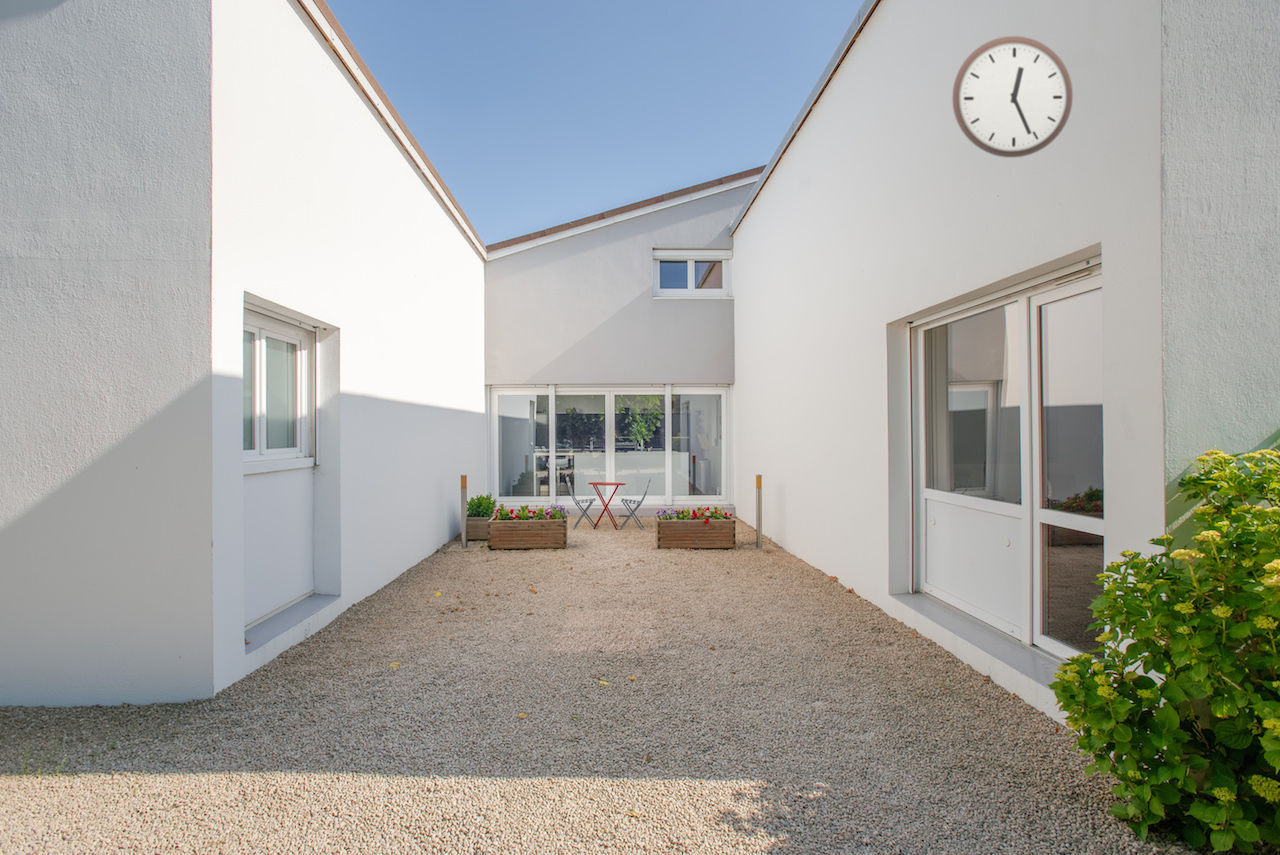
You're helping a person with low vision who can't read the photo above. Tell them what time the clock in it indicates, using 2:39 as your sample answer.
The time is 12:26
